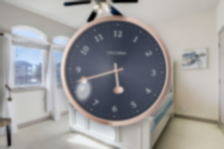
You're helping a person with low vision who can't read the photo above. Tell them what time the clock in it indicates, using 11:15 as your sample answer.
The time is 5:42
